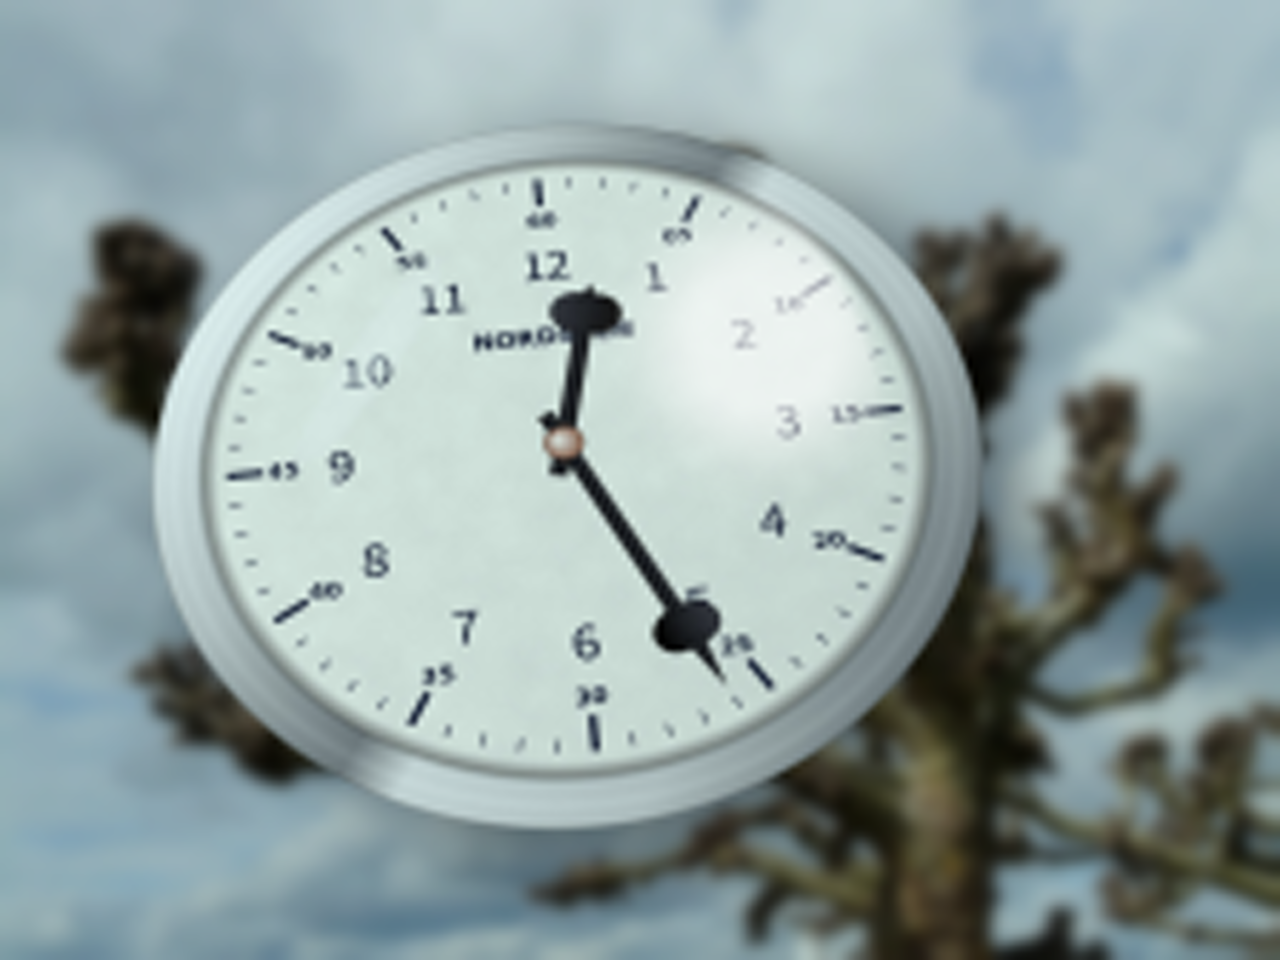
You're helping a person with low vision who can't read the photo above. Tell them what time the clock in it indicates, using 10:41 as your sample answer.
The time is 12:26
